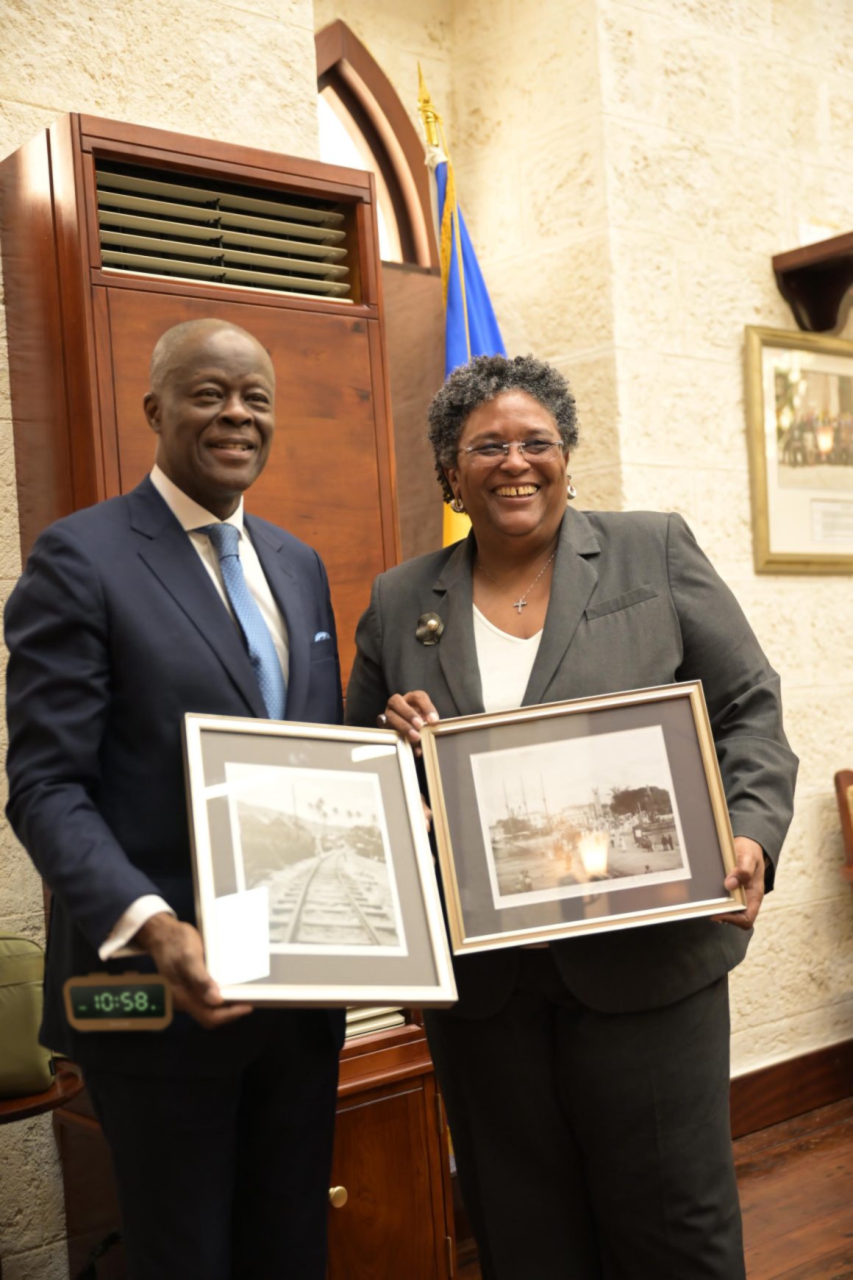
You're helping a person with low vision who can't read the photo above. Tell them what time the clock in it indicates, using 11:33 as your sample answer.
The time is 10:58
